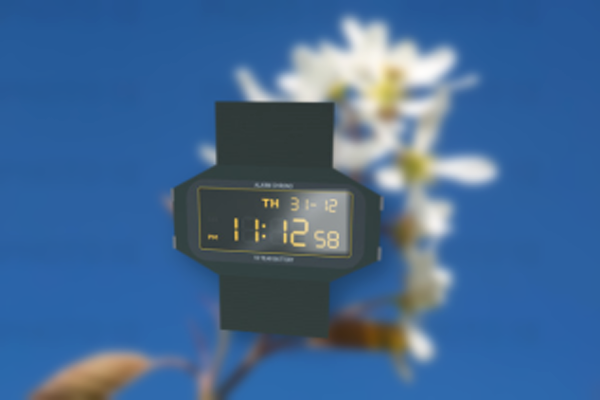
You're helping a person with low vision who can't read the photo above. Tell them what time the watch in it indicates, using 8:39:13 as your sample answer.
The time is 11:12:58
